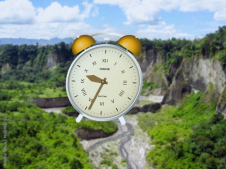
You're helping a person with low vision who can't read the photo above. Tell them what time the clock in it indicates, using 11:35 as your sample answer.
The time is 9:34
